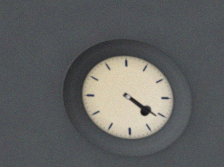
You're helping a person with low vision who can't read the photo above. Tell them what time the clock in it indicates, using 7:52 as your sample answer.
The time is 4:21
